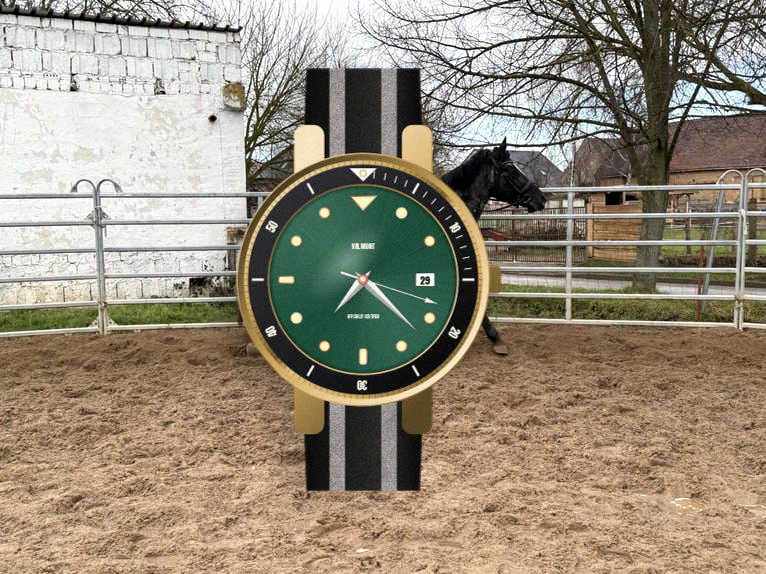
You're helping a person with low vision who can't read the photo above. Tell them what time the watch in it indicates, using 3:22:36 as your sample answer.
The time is 7:22:18
